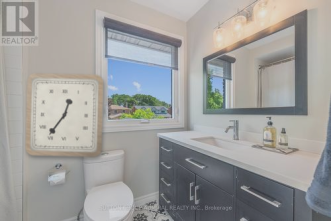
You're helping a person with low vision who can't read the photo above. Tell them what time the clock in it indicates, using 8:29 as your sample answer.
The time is 12:36
